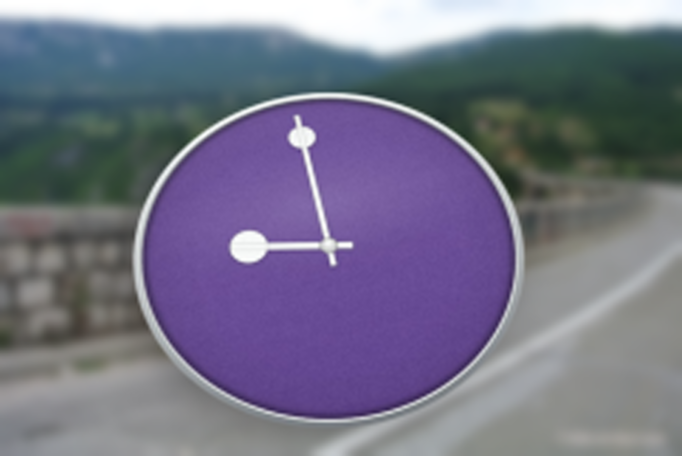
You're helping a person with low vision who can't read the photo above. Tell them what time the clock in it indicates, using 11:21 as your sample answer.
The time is 8:58
